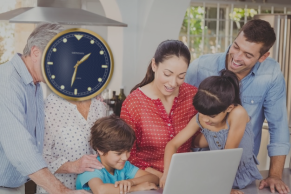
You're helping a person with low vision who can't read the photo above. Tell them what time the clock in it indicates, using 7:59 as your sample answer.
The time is 1:32
